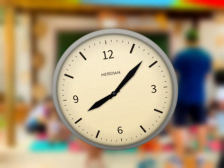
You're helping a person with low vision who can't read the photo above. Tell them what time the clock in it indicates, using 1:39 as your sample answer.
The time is 8:08
